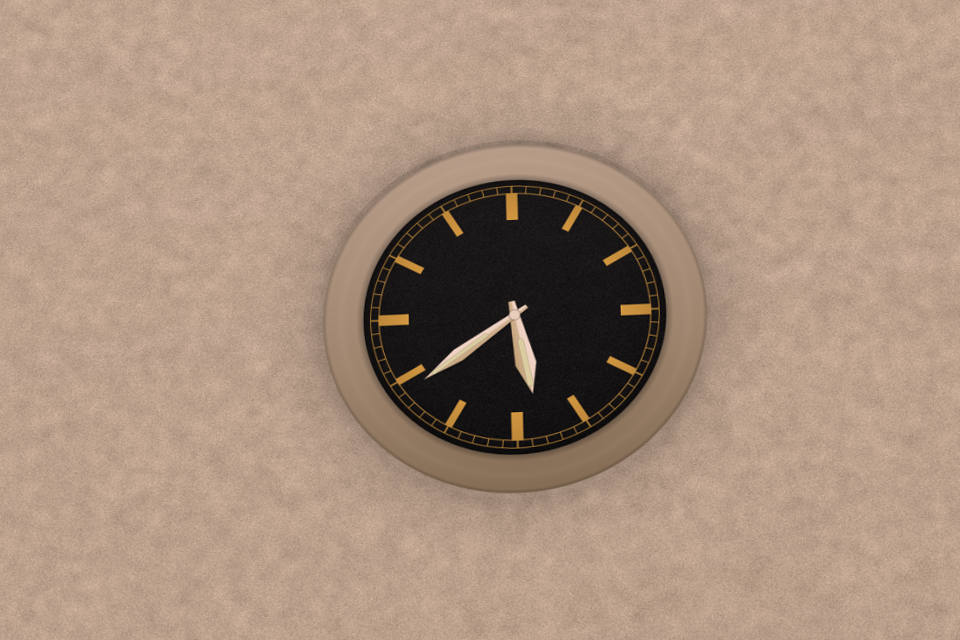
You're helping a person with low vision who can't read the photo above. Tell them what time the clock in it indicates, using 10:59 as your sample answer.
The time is 5:39
